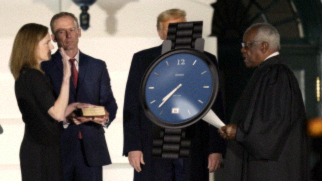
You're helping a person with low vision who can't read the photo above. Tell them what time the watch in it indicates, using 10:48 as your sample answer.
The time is 7:37
